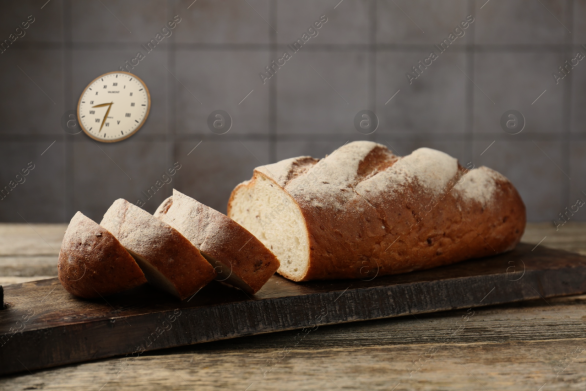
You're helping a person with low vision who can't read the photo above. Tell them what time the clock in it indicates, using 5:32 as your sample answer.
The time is 8:32
